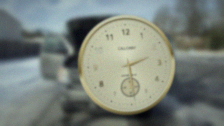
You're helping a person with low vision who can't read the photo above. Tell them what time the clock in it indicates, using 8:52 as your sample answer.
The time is 2:29
